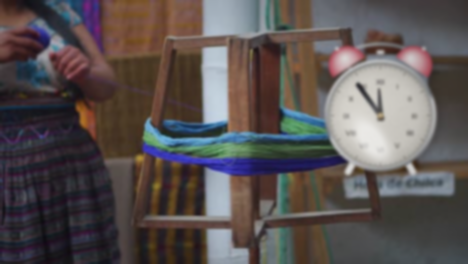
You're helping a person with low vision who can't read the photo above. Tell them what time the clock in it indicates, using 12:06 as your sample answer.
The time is 11:54
